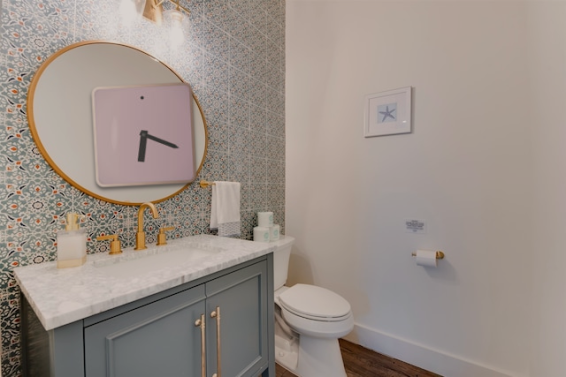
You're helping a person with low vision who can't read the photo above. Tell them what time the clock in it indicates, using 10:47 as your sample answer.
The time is 6:19
